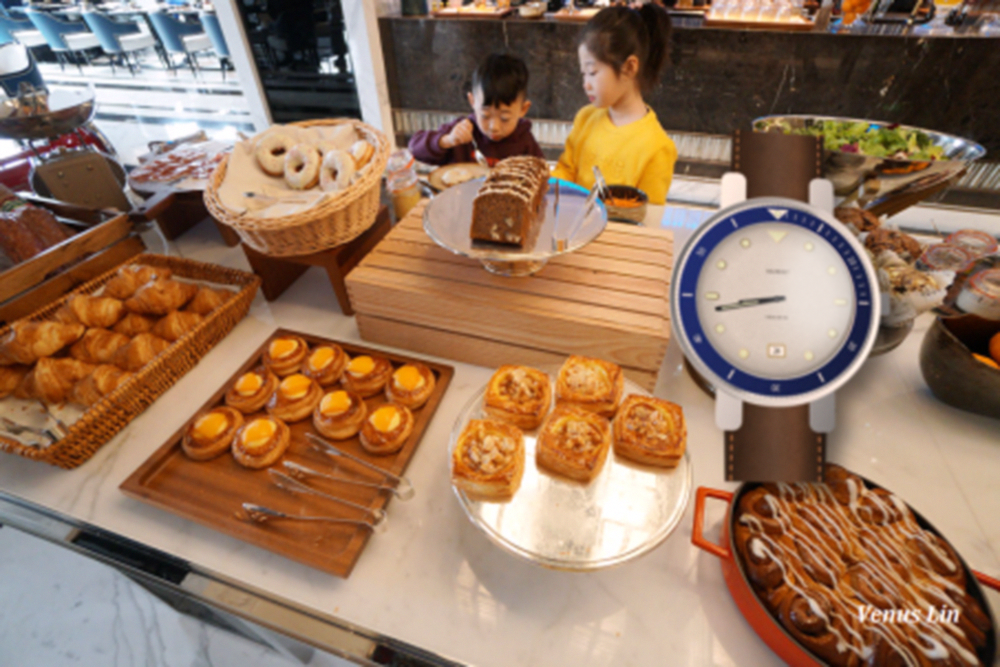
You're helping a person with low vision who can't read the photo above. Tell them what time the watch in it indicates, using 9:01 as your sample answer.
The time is 8:43
